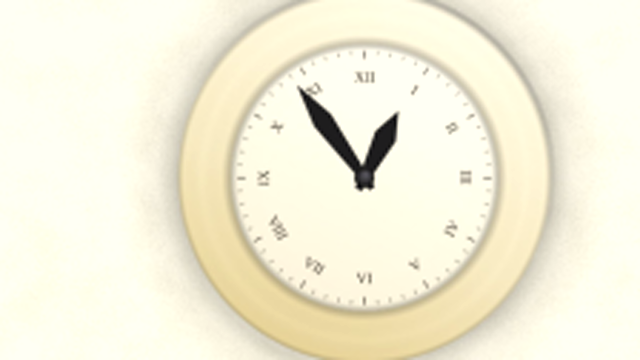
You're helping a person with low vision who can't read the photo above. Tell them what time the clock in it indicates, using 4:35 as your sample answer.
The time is 12:54
